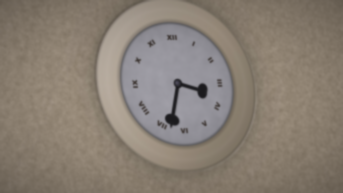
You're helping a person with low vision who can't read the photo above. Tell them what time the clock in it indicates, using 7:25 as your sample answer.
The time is 3:33
